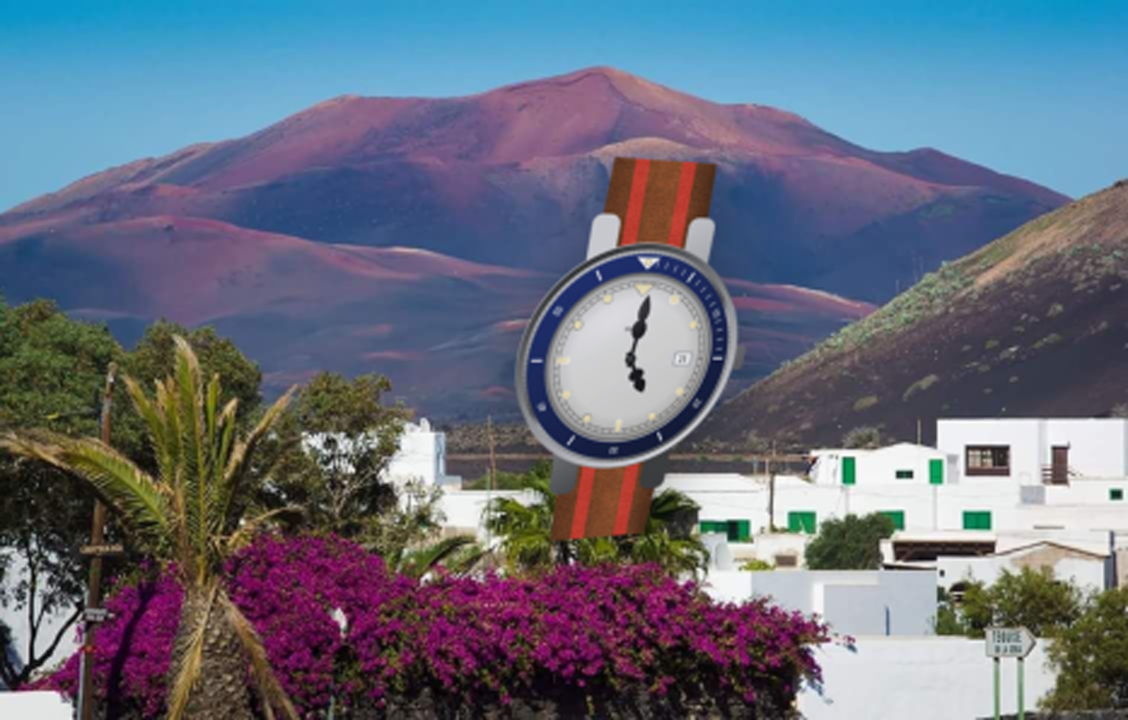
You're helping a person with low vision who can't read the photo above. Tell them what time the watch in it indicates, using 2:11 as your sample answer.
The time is 5:01
